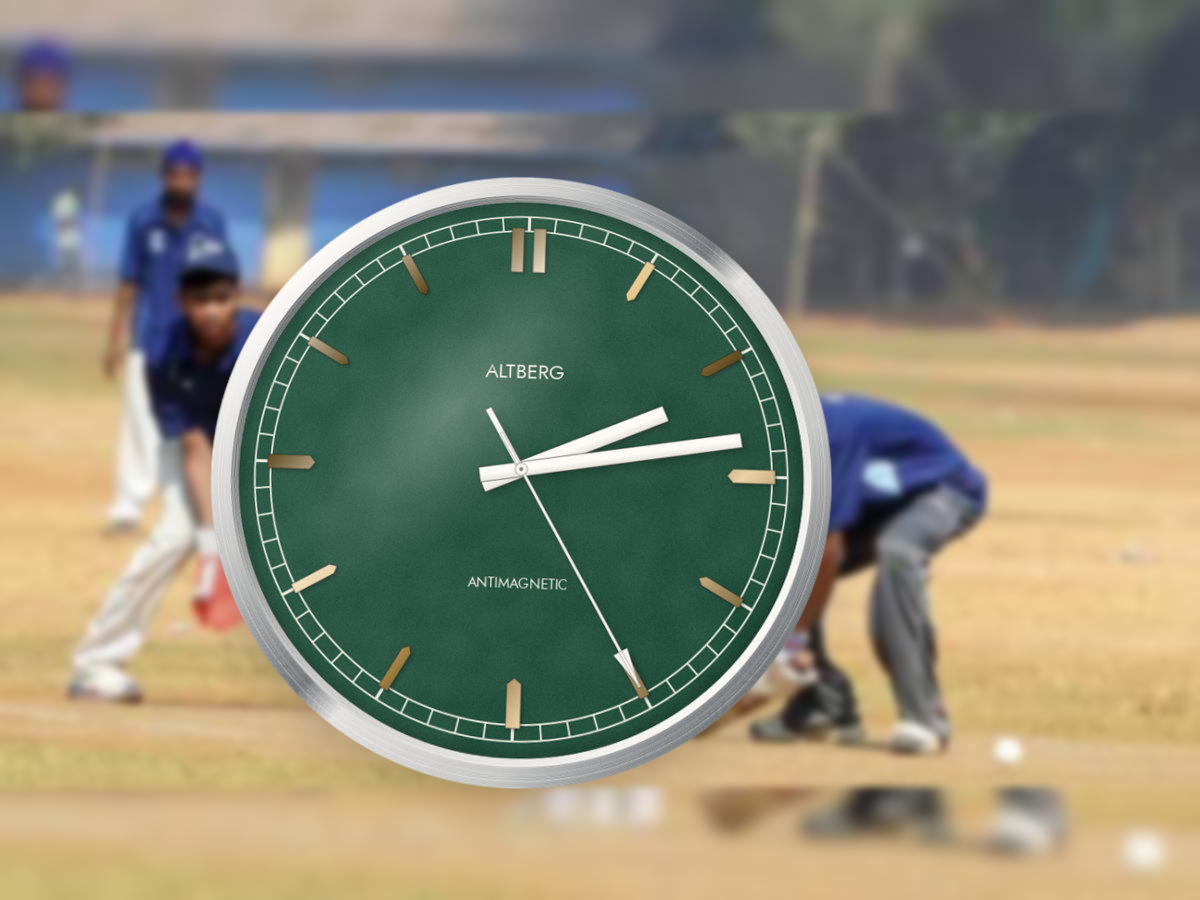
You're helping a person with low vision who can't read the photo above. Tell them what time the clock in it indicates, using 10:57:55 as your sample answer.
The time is 2:13:25
